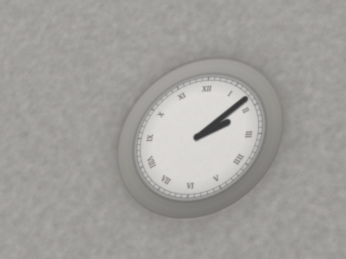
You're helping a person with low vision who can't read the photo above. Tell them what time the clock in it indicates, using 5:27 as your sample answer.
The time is 2:08
